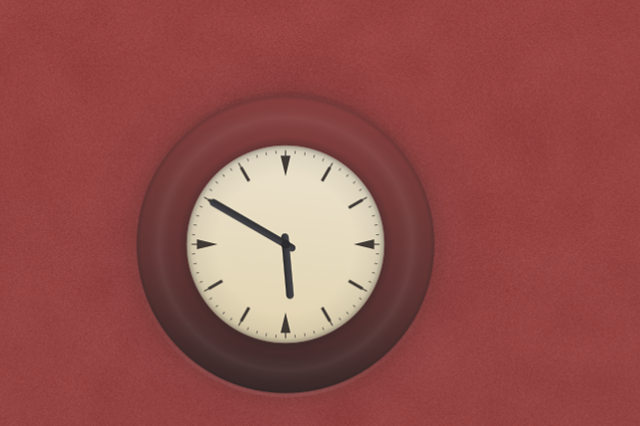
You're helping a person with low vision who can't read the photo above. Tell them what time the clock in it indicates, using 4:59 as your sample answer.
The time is 5:50
